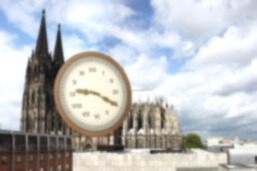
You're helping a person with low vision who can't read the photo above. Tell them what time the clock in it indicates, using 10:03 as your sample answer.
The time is 9:20
